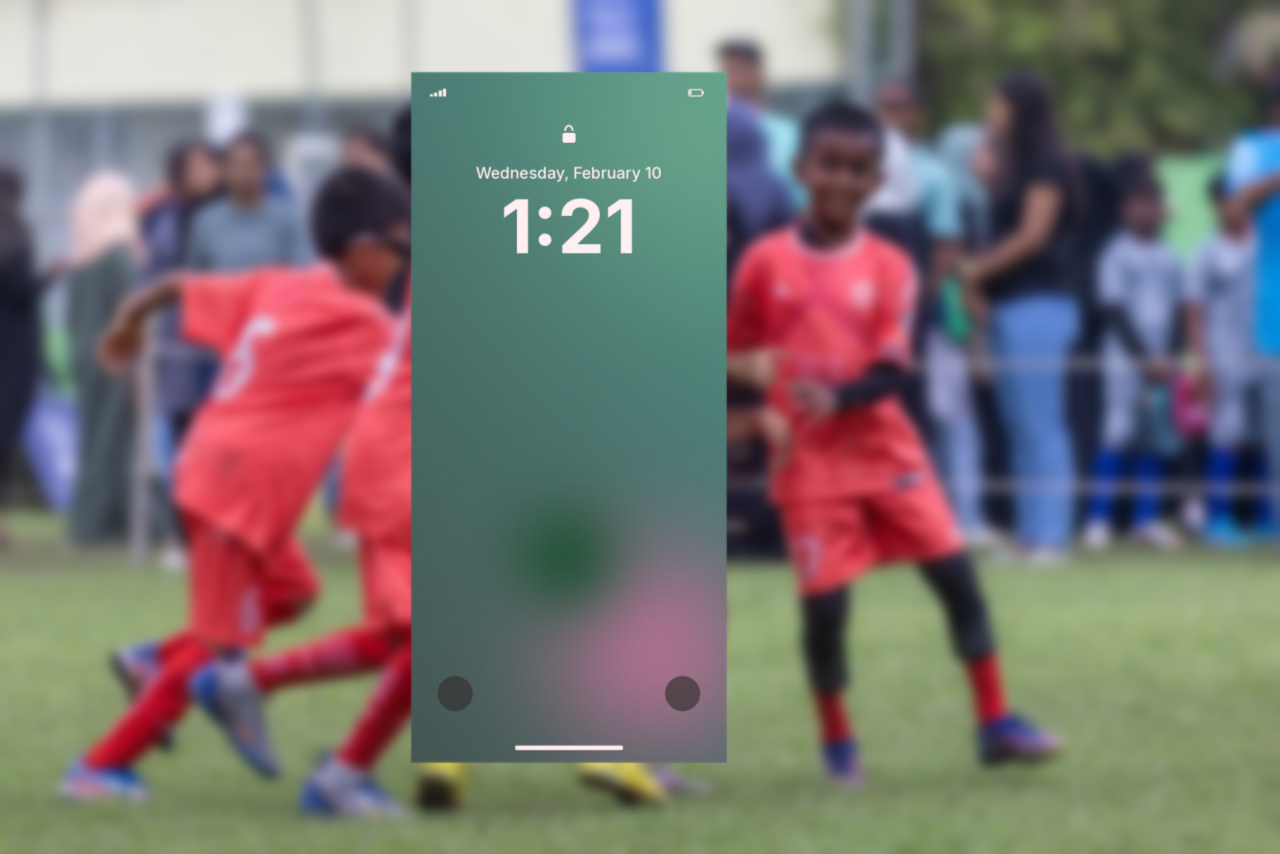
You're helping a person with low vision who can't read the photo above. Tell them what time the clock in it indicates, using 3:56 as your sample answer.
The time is 1:21
